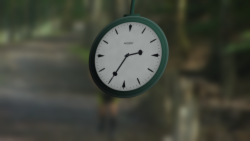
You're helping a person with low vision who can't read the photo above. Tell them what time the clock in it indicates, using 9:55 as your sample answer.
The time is 2:35
